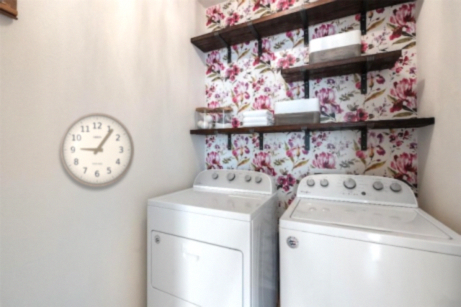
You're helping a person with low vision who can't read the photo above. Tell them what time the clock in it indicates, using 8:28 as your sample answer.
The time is 9:06
